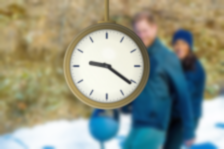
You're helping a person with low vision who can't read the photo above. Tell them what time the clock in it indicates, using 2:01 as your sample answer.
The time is 9:21
